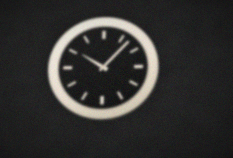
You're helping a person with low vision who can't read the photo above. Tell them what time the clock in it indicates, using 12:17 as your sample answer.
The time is 10:07
